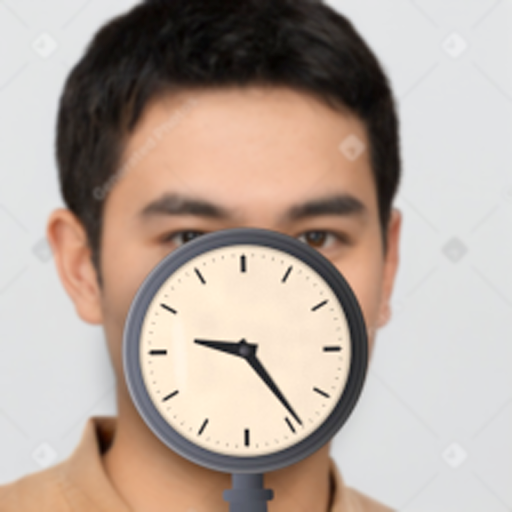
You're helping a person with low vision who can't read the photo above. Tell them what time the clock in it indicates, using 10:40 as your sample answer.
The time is 9:24
